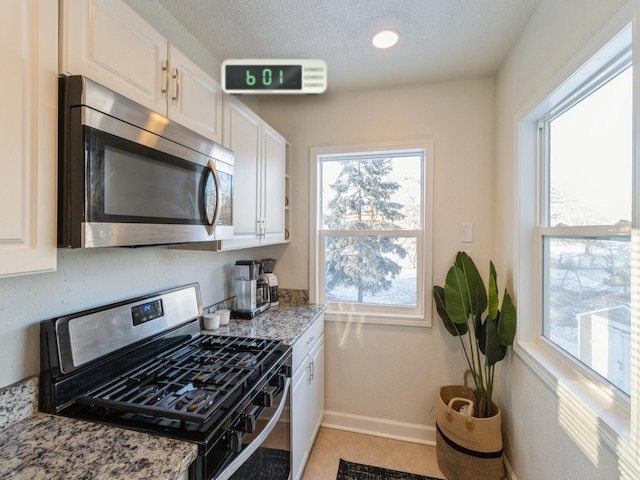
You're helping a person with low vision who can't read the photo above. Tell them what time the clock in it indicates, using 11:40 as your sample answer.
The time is 6:01
